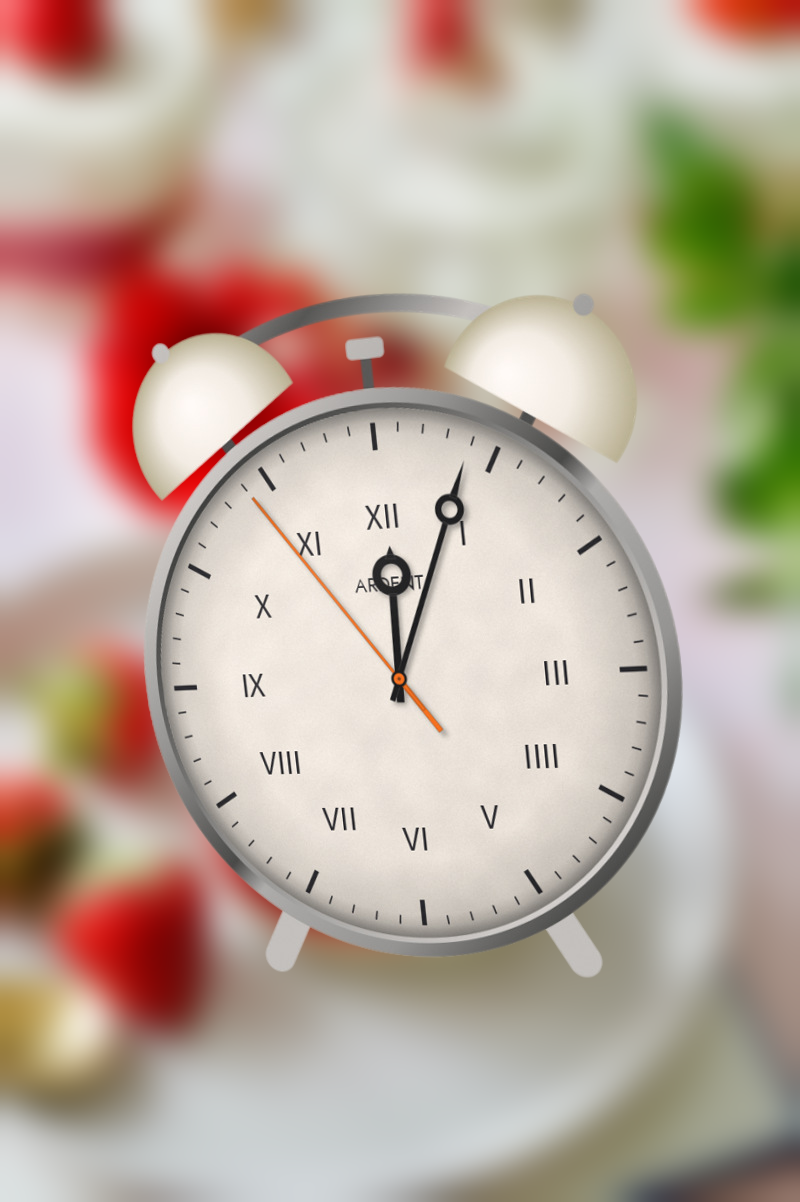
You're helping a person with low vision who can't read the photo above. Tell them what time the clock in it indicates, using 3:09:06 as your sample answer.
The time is 12:03:54
